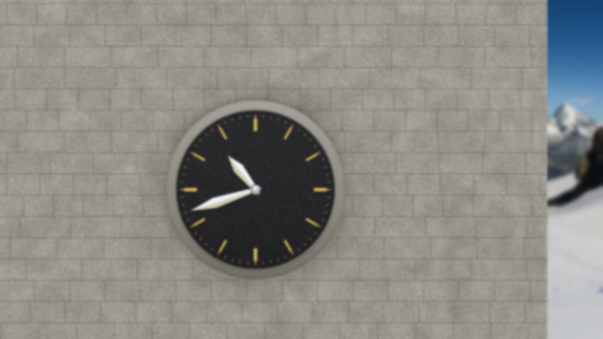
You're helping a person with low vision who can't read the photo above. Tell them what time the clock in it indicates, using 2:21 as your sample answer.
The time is 10:42
